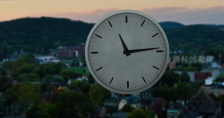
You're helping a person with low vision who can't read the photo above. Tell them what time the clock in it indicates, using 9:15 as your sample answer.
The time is 11:14
